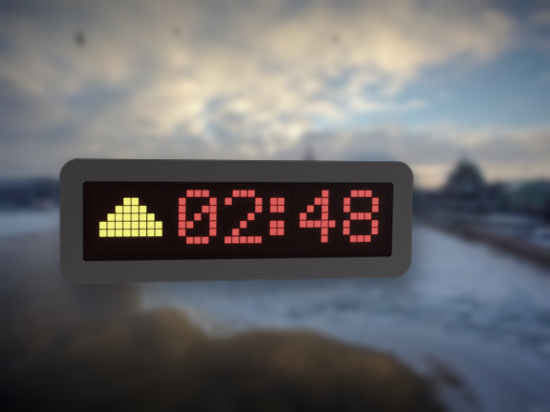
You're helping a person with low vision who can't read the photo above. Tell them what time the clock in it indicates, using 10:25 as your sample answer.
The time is 2:48
